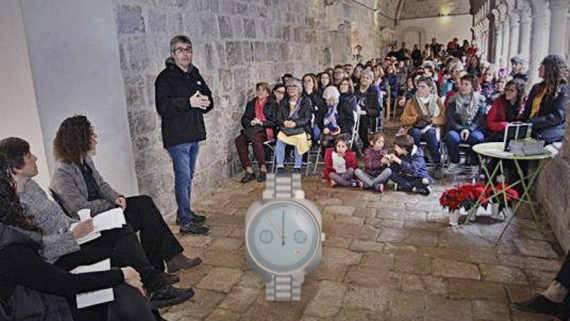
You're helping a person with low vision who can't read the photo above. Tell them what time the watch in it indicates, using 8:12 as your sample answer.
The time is 10:54
